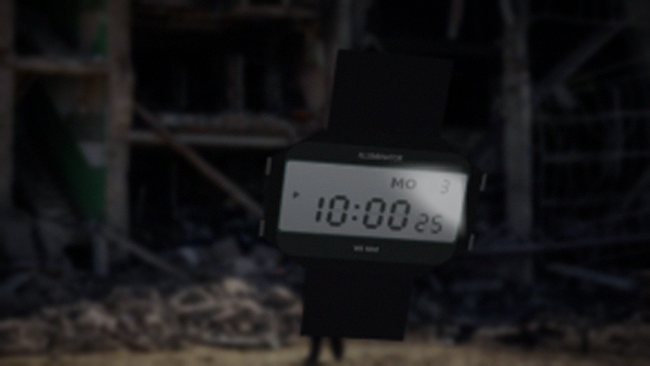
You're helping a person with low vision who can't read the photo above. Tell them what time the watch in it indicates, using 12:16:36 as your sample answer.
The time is 10:00:25
